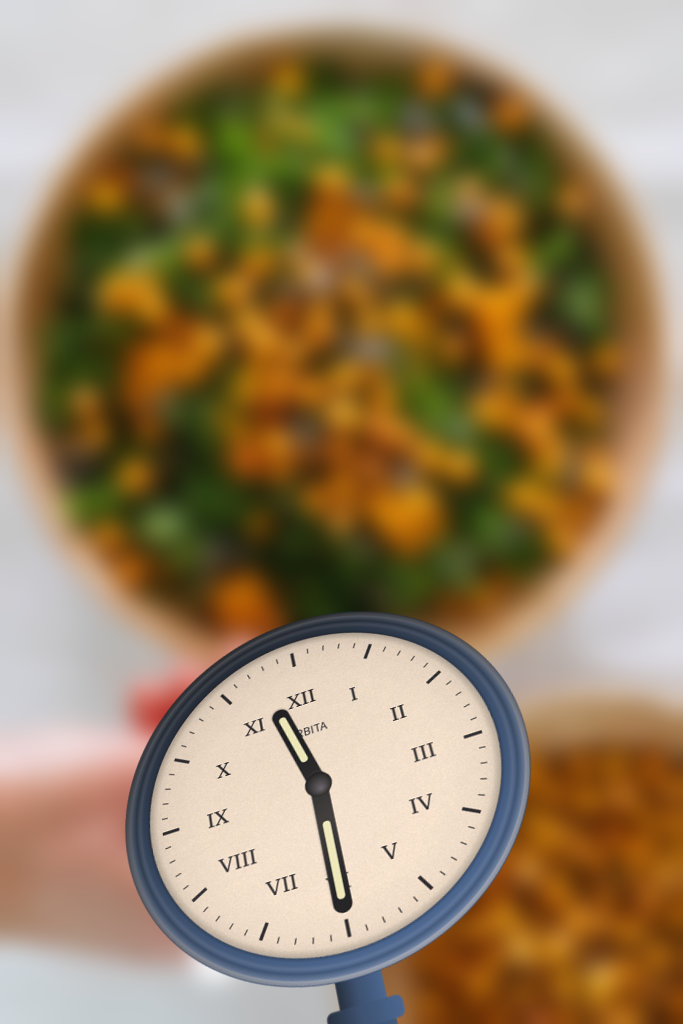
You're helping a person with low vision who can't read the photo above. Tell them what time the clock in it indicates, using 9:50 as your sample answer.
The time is 11:30
